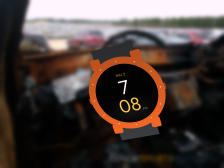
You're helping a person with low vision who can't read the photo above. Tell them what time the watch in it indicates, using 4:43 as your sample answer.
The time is 7:08
